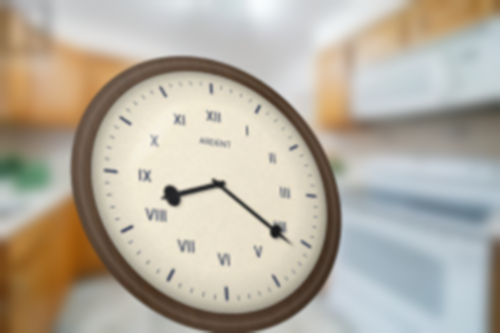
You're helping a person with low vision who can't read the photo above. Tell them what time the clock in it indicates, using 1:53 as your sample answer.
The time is 8:21
